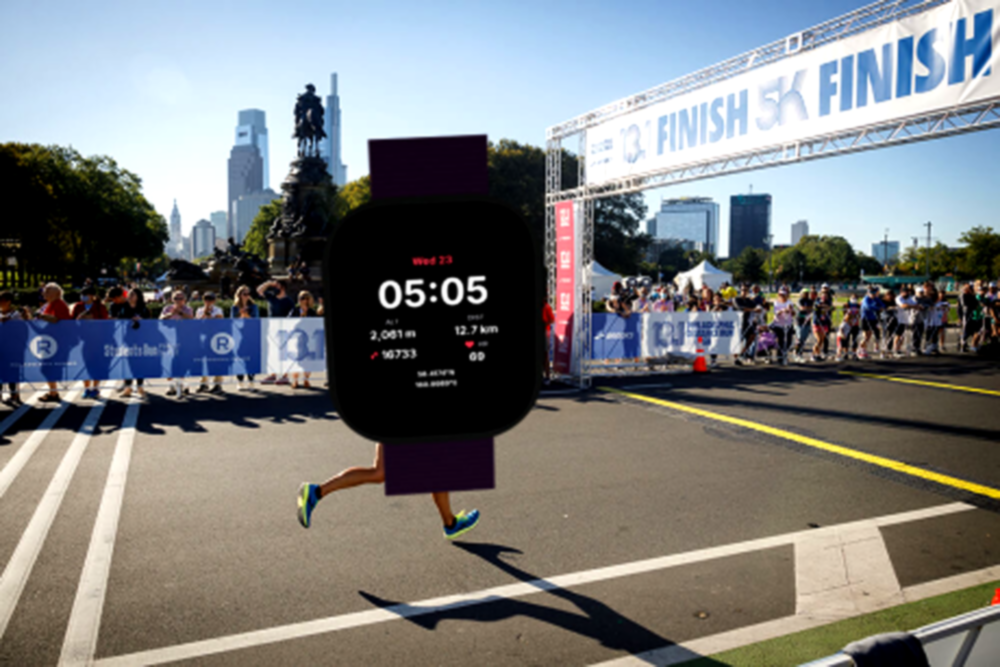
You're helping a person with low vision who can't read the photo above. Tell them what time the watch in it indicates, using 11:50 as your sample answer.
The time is 5:05
